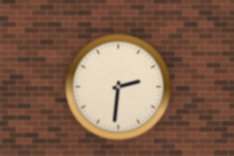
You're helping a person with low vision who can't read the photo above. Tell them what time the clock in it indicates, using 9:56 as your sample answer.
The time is 2:31
